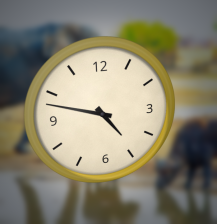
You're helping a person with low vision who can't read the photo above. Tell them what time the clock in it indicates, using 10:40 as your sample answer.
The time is 4:48
